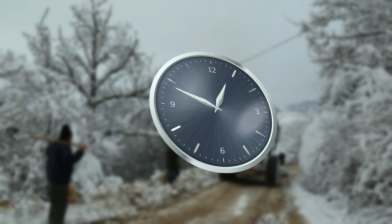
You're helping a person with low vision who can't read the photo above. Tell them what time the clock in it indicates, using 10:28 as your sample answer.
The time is 12:49
